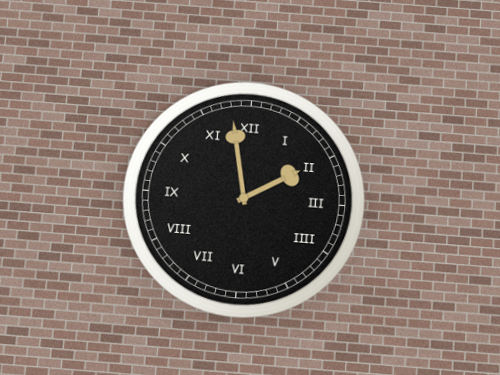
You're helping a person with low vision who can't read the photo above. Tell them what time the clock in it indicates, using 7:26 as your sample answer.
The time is 1:58
